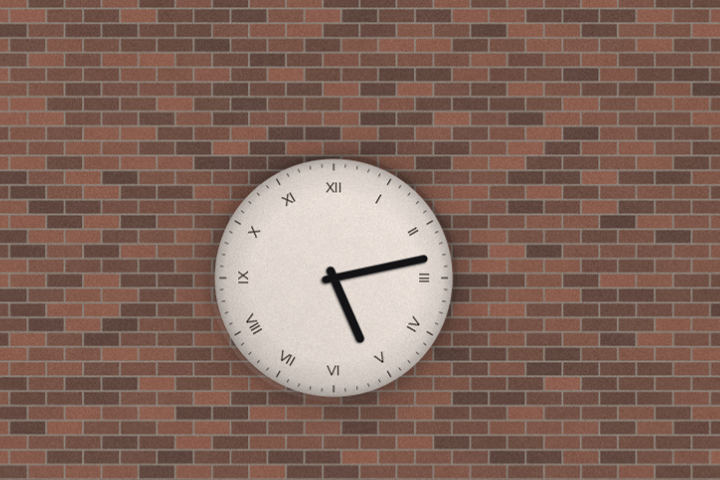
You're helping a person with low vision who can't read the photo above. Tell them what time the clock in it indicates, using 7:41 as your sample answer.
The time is 5:13
